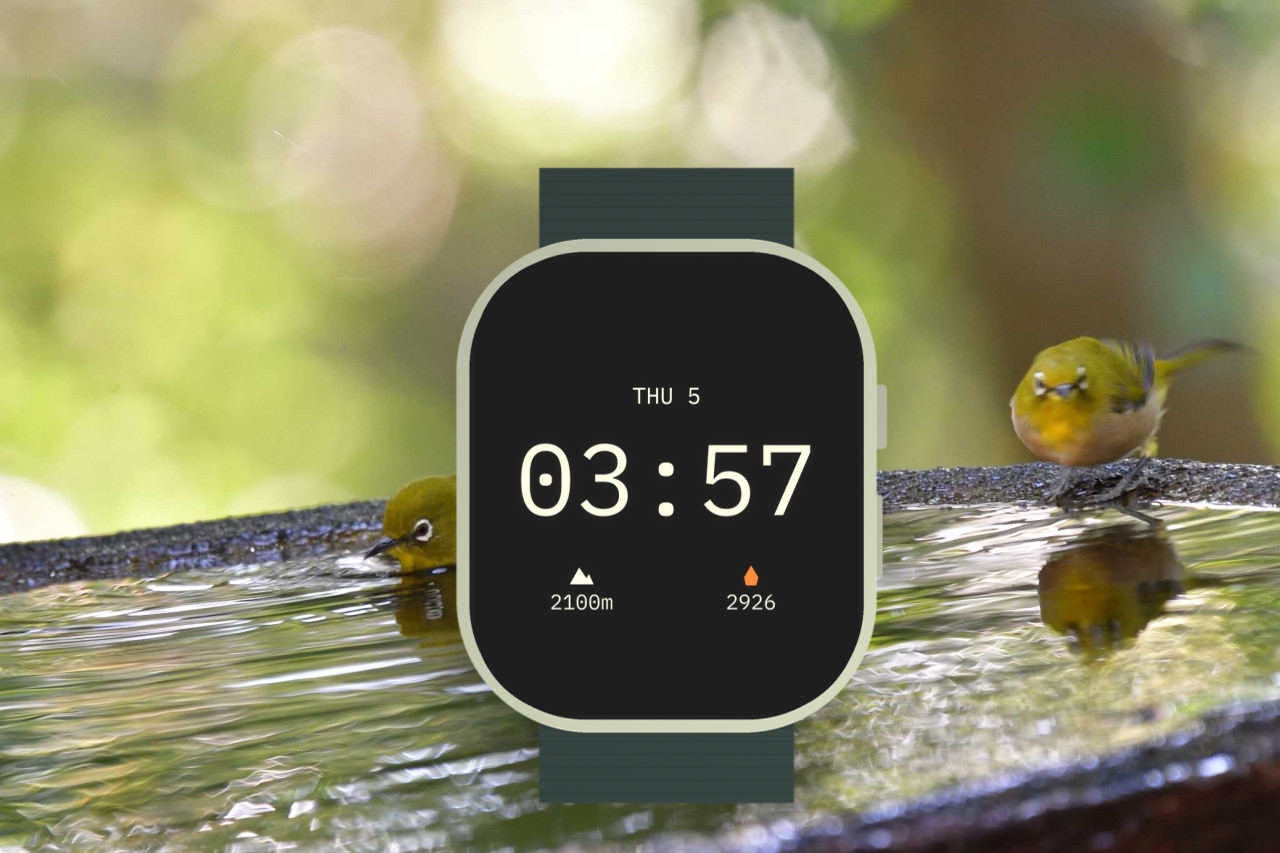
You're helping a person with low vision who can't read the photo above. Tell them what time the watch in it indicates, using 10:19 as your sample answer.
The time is 3:57
